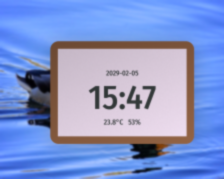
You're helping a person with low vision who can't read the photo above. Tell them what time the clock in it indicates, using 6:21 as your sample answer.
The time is 15:47
